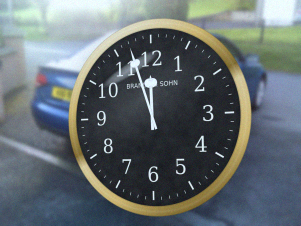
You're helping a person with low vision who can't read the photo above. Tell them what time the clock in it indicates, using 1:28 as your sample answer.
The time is 11:57
